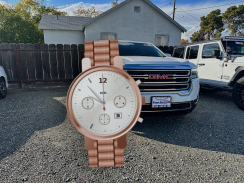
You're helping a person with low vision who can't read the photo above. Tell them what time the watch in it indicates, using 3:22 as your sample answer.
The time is 9:53
